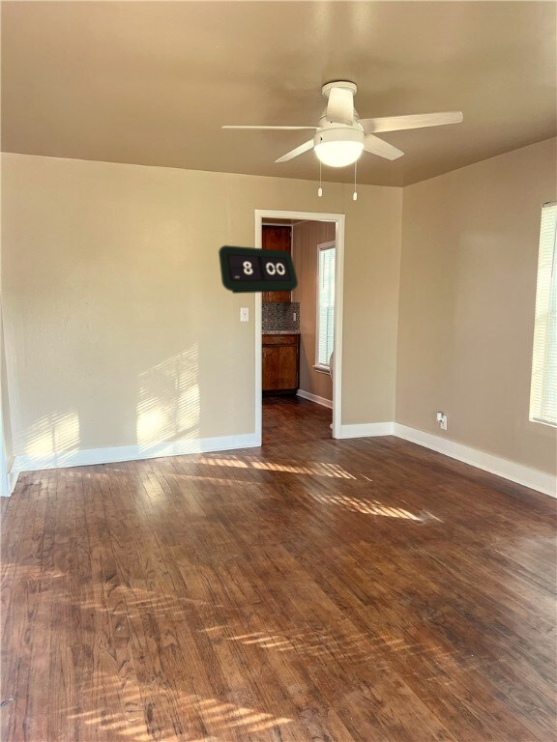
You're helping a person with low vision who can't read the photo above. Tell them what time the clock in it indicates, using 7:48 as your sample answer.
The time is 8:00
